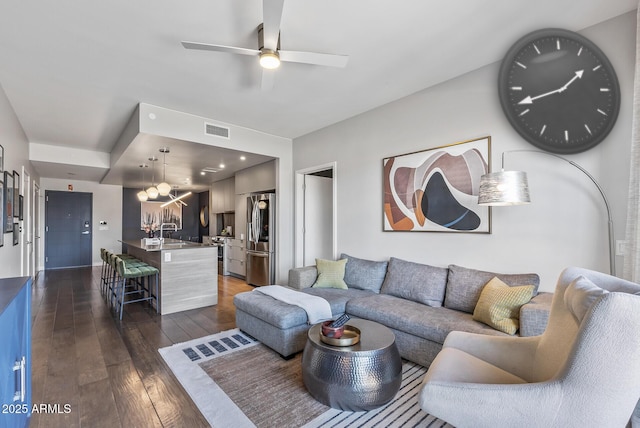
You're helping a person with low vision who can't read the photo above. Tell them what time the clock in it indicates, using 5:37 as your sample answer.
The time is 1:42
